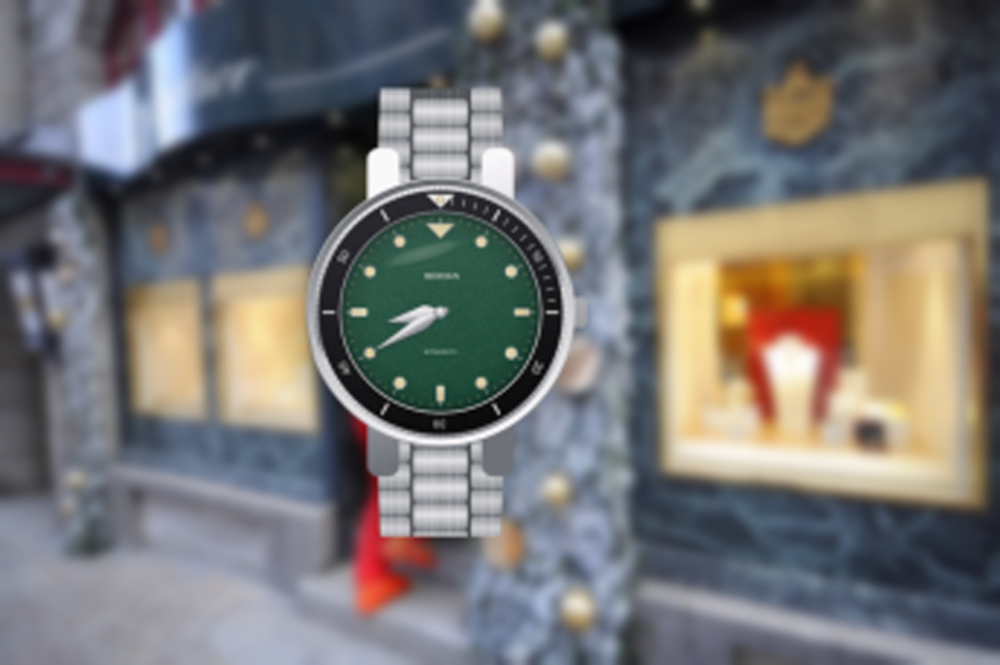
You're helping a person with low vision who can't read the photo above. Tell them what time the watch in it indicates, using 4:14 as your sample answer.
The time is 8:40
